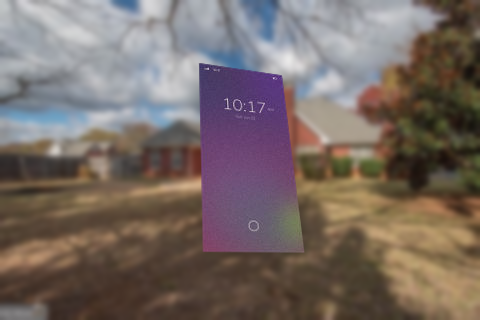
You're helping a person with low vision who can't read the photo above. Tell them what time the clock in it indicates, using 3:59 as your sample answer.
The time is 10:17
